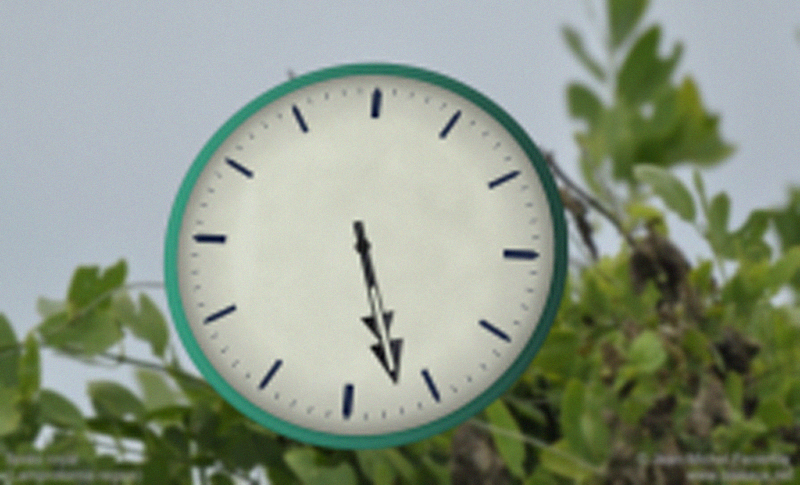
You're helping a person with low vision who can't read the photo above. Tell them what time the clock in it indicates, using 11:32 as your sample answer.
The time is 5:27
